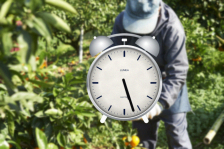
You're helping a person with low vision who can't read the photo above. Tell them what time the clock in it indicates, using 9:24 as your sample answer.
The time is 5:27
